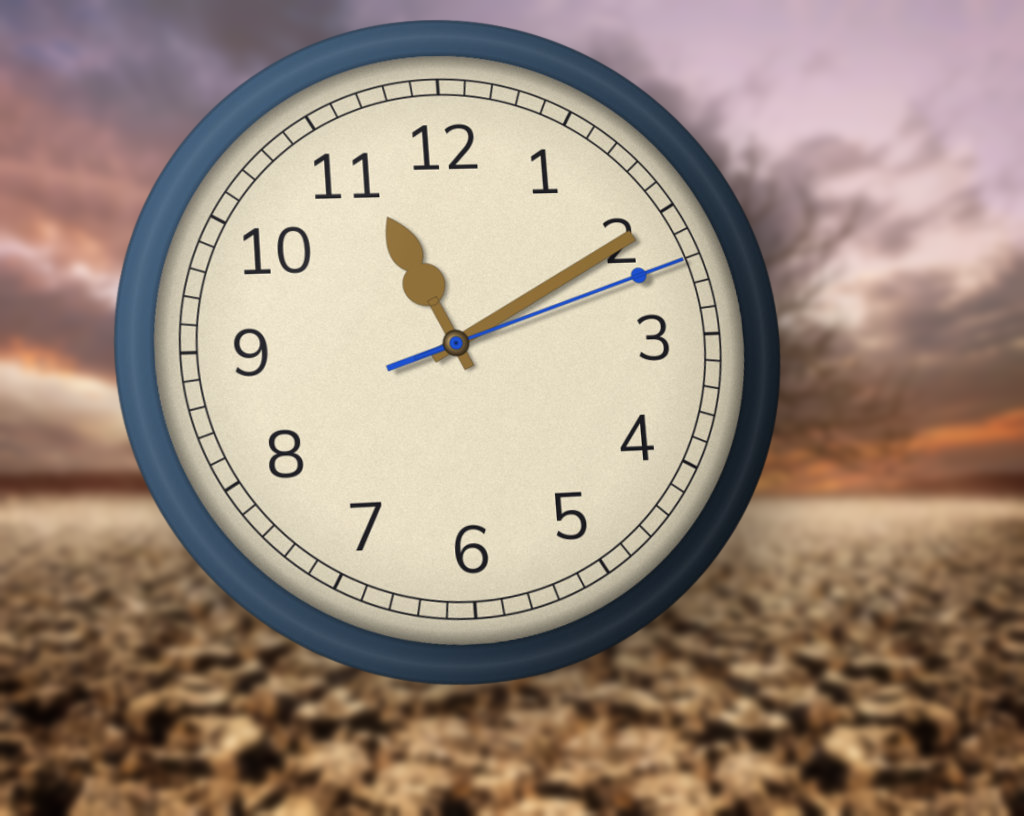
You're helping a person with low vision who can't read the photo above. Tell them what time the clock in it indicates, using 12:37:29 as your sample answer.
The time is 11:10:12
